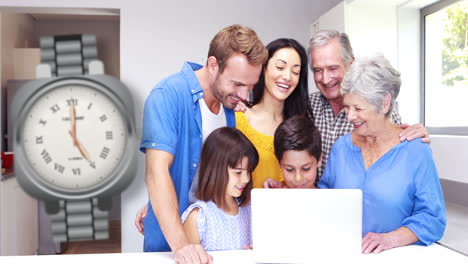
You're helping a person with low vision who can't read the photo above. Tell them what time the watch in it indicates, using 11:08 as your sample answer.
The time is 5:00
